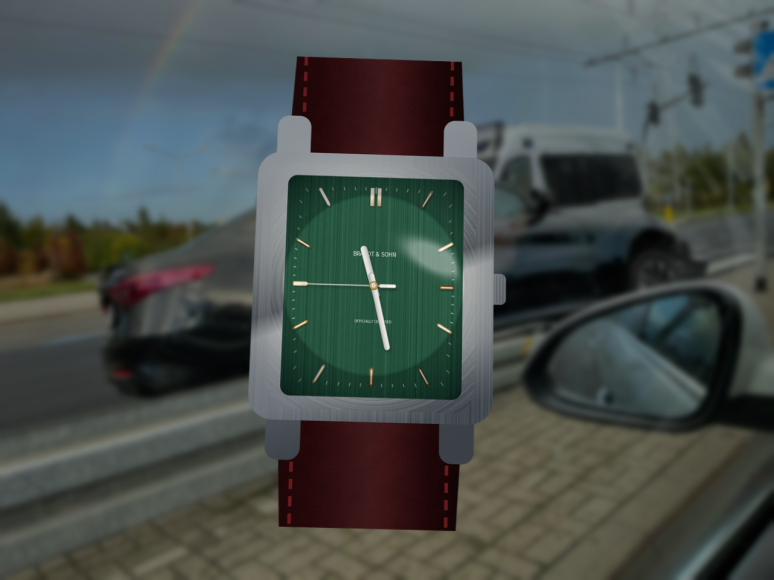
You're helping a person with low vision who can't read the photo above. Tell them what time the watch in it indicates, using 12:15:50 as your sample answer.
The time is 11:27:45
